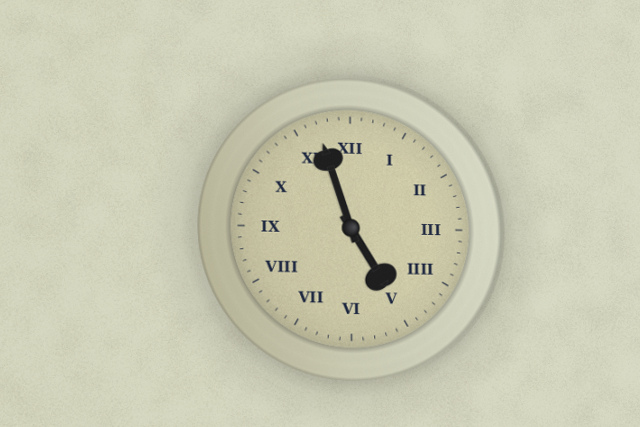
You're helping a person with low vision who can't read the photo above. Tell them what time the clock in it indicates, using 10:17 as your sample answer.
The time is 4:57
